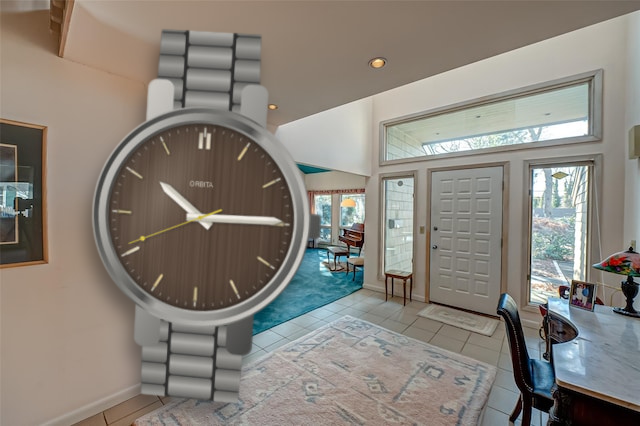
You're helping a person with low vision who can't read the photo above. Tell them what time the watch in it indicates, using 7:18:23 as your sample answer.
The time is 10:14:41
